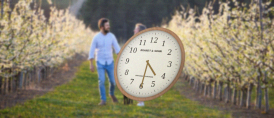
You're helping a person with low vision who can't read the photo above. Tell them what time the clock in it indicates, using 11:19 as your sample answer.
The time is 4:30
